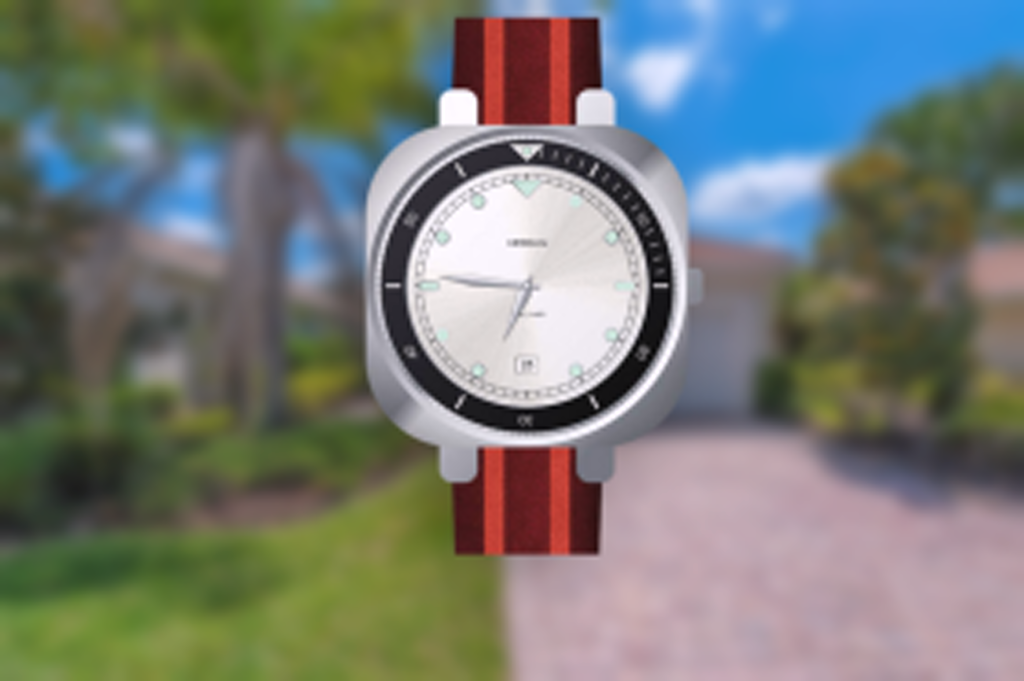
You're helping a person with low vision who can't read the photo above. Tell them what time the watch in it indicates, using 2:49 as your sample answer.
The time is 6:46
